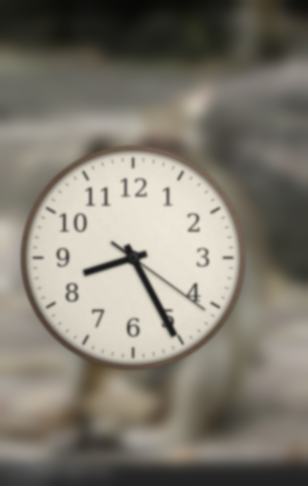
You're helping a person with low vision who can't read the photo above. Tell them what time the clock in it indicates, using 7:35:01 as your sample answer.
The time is 8:25:21
